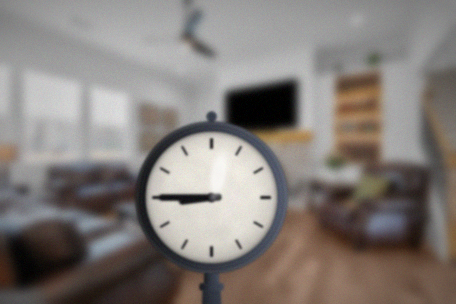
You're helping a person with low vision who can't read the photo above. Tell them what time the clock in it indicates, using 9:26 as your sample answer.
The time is 8:45
